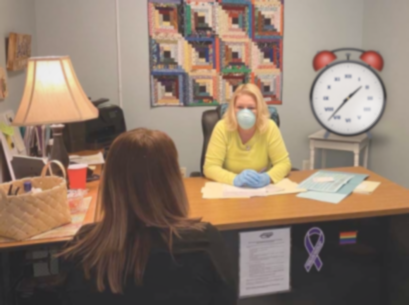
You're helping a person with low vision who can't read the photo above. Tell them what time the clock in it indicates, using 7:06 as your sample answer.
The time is 1:37
